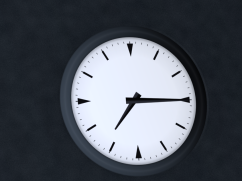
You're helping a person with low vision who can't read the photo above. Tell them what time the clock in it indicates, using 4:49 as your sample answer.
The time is 7:15
